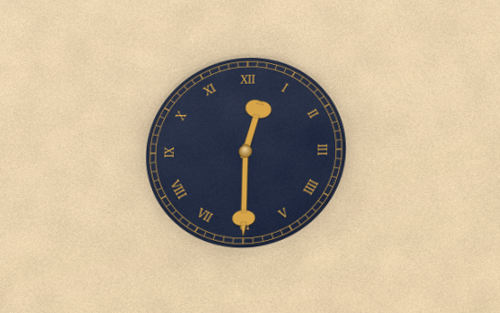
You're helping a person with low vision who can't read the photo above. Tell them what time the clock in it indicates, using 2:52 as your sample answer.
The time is 12:30
